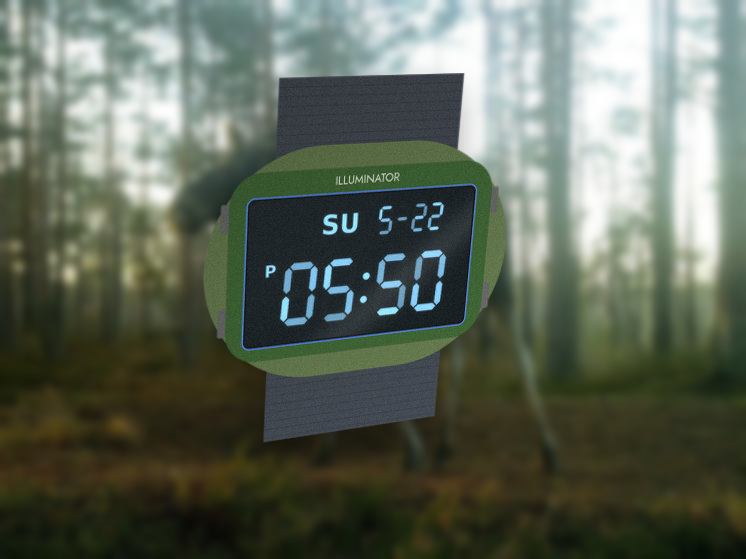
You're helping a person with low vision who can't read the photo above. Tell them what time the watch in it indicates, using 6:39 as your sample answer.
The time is 5:50
